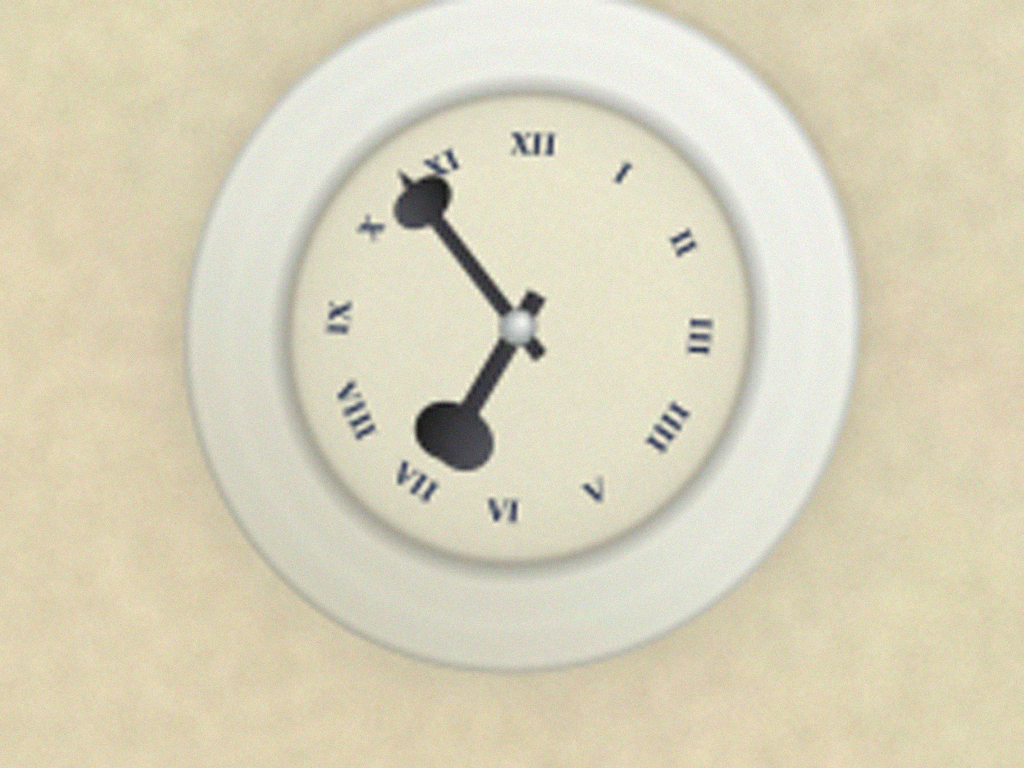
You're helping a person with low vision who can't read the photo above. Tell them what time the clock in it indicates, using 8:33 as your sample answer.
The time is 6:53
